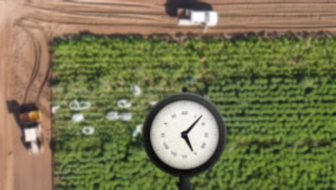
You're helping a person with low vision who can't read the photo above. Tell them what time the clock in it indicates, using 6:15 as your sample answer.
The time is 5:07
